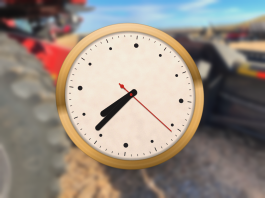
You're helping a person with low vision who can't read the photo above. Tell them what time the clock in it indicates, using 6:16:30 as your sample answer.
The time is 7:36:21
